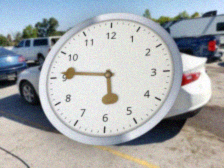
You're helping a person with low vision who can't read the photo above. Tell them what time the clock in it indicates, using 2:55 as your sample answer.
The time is 5:46
